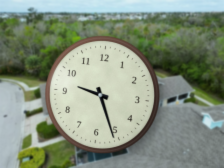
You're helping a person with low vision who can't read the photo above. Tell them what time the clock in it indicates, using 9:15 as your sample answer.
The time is 9:26
